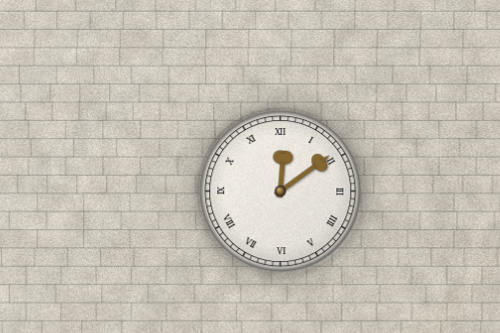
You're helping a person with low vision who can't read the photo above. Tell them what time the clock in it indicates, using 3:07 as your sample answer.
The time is 12:09
